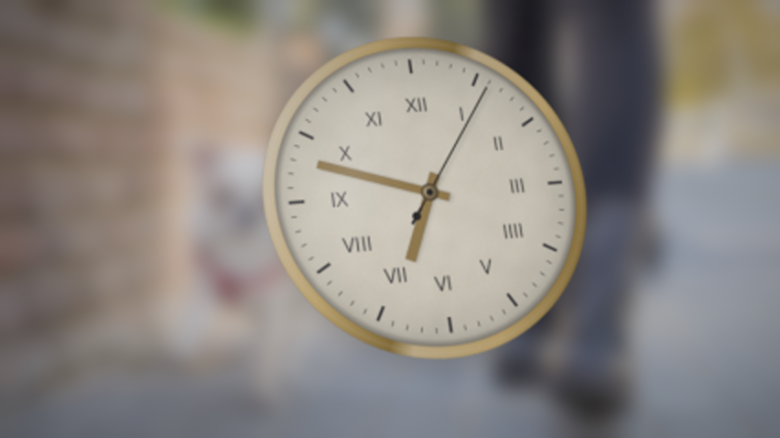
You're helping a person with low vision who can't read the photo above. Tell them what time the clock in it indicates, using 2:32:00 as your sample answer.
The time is 6:48:06
